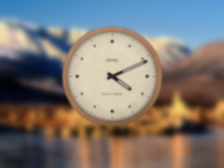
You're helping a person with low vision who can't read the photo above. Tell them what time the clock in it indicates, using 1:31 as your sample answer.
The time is 4:11
